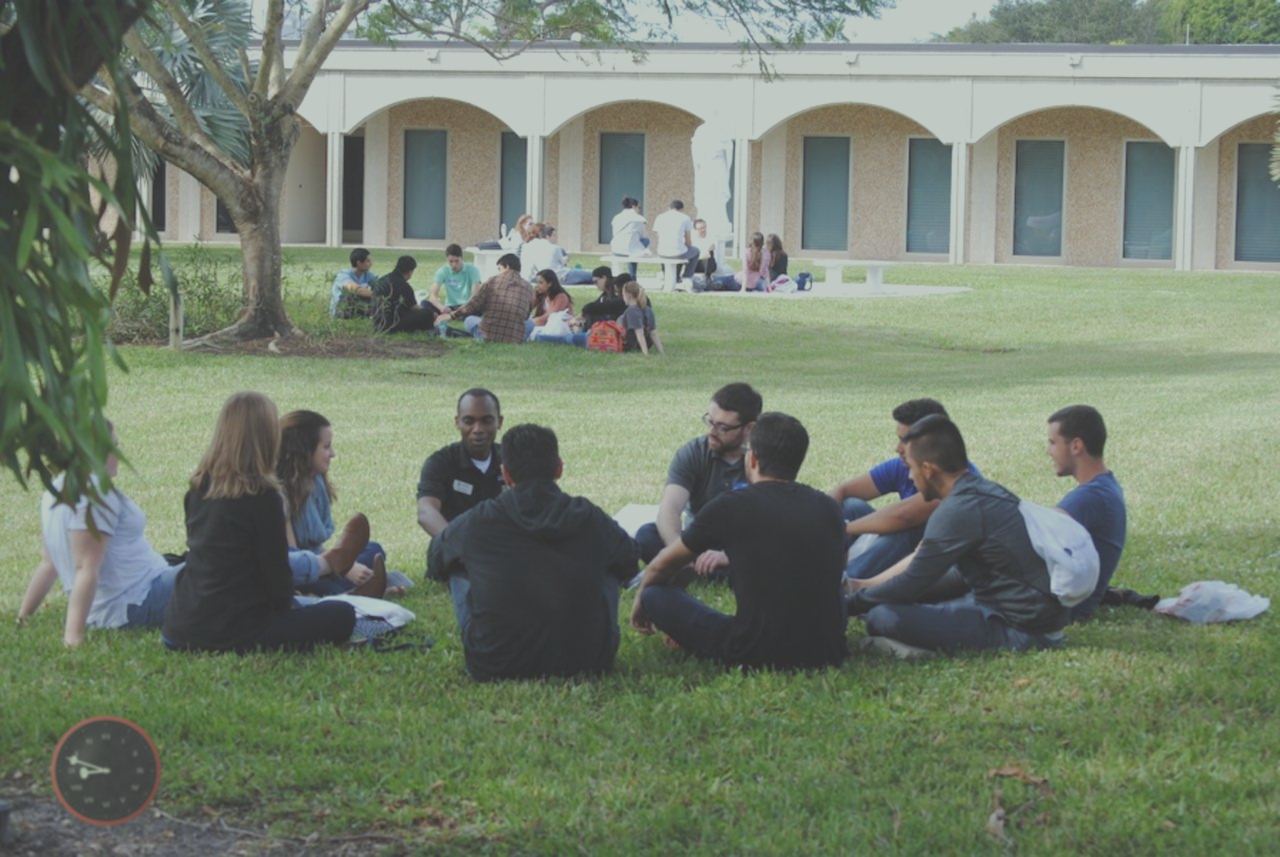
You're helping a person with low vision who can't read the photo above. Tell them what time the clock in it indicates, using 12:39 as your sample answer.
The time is 8:48
